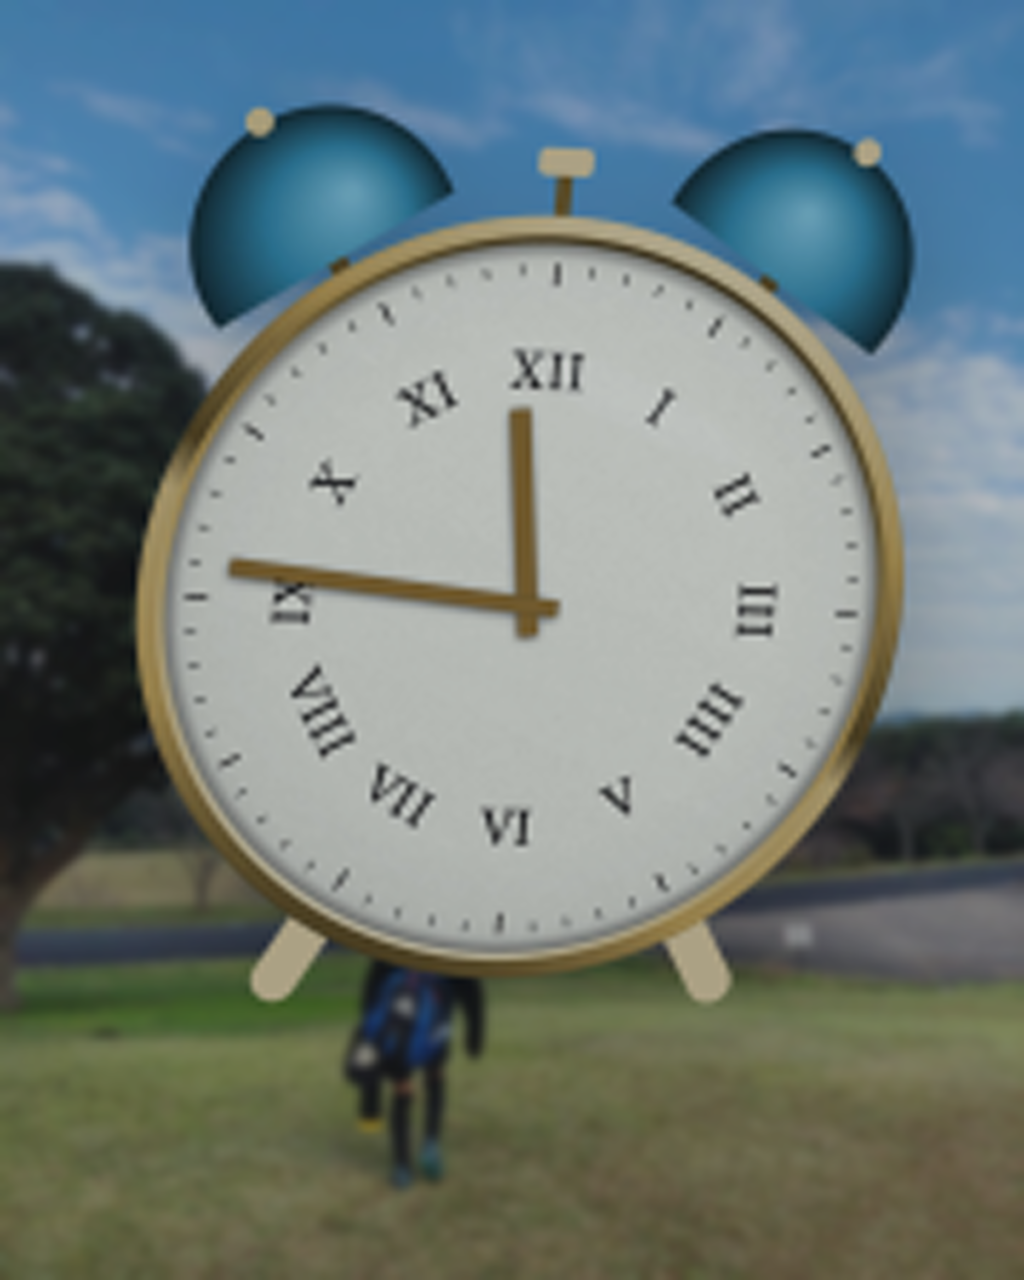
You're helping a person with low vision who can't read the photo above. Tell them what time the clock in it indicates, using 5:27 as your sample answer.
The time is 11:46
